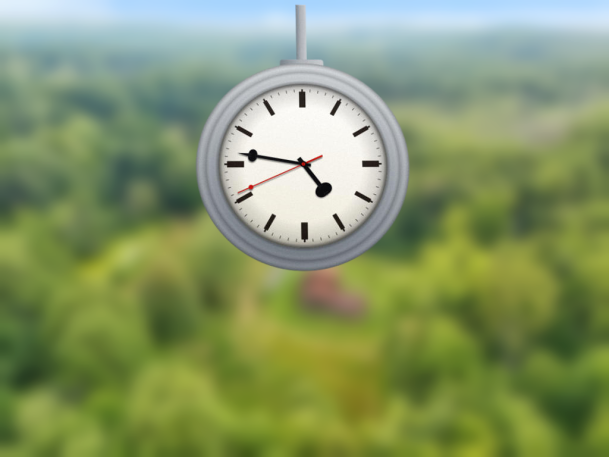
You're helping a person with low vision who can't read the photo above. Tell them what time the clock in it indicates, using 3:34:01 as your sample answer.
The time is 4:46:41
